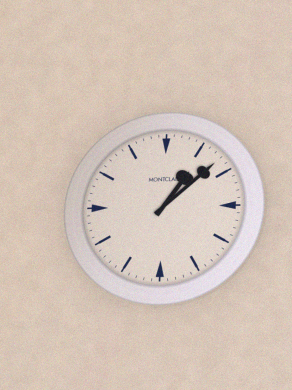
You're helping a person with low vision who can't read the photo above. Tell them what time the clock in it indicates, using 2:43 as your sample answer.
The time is 1:08
